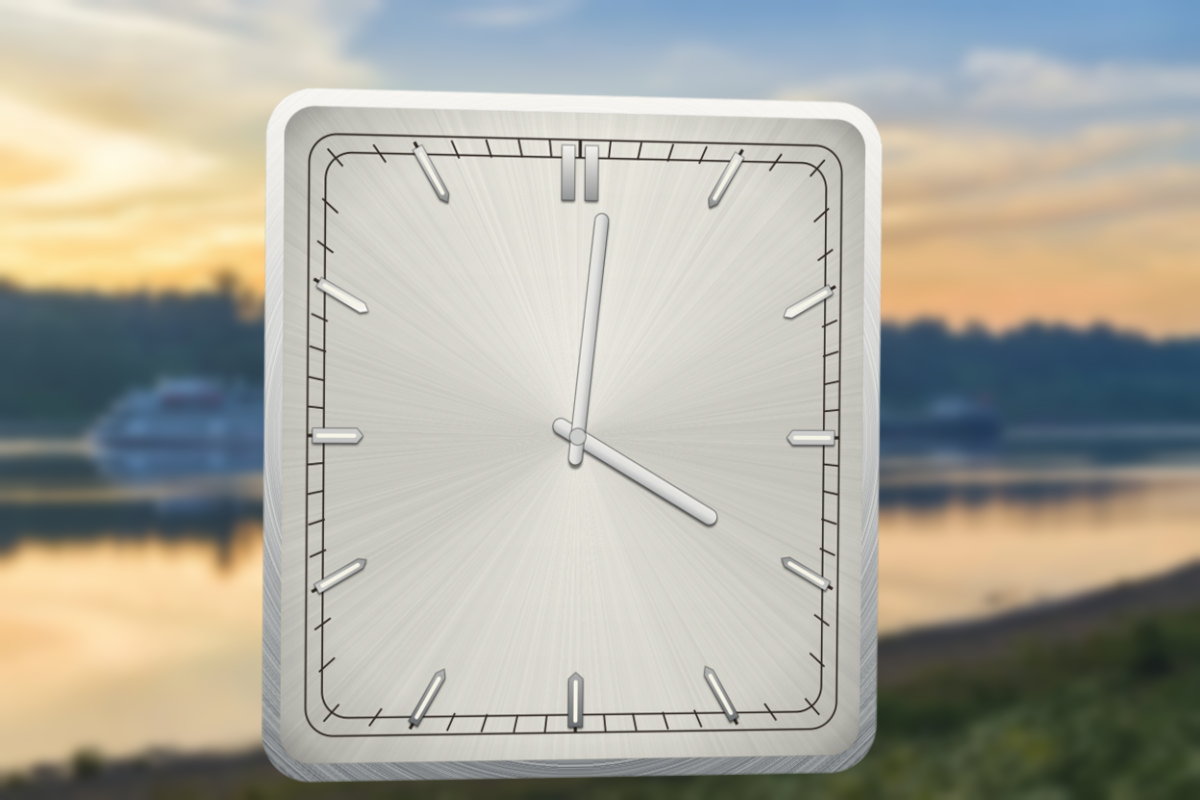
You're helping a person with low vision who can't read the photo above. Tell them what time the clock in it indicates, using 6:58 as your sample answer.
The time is 4:01
